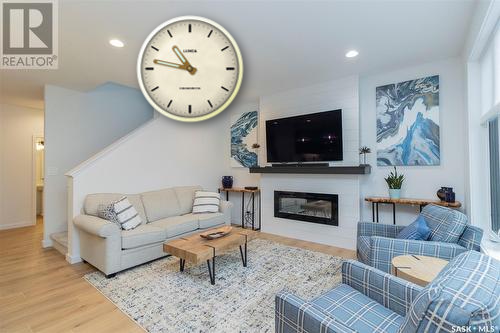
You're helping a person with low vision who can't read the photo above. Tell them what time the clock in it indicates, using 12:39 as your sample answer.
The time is 10:47
